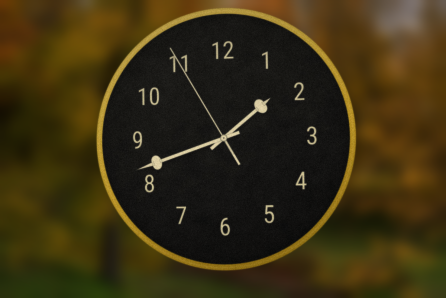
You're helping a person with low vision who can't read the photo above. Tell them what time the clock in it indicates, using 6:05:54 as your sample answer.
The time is 1:41:55
